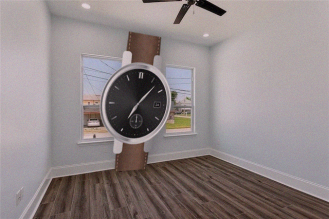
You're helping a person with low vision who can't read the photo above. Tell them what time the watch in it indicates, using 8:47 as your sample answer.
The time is 7:07
